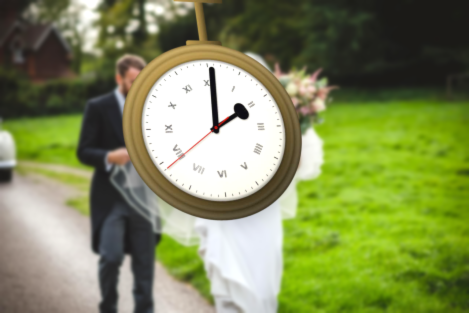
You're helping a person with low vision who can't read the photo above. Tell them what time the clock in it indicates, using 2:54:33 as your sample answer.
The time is 2:00:39
